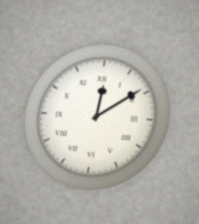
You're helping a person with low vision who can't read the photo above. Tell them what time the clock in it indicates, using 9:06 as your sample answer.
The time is 12:09
